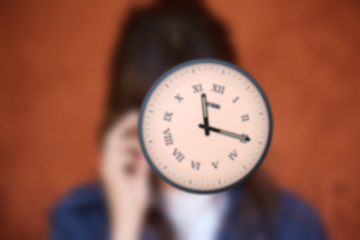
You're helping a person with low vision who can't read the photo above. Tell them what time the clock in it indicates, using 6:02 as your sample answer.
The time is 11:15
